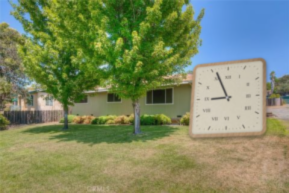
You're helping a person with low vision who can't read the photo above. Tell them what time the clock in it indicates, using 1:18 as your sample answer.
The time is 8:56
